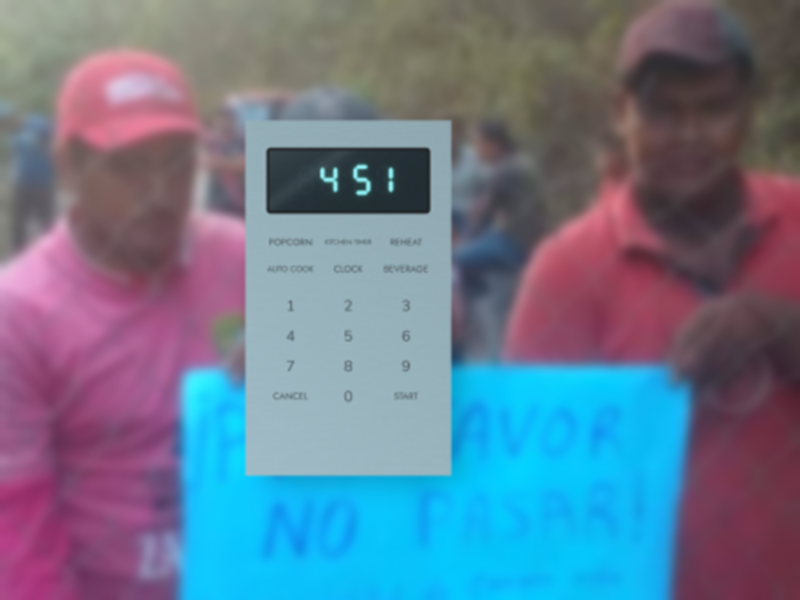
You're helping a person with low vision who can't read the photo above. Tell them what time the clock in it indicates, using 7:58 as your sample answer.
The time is 4:51
